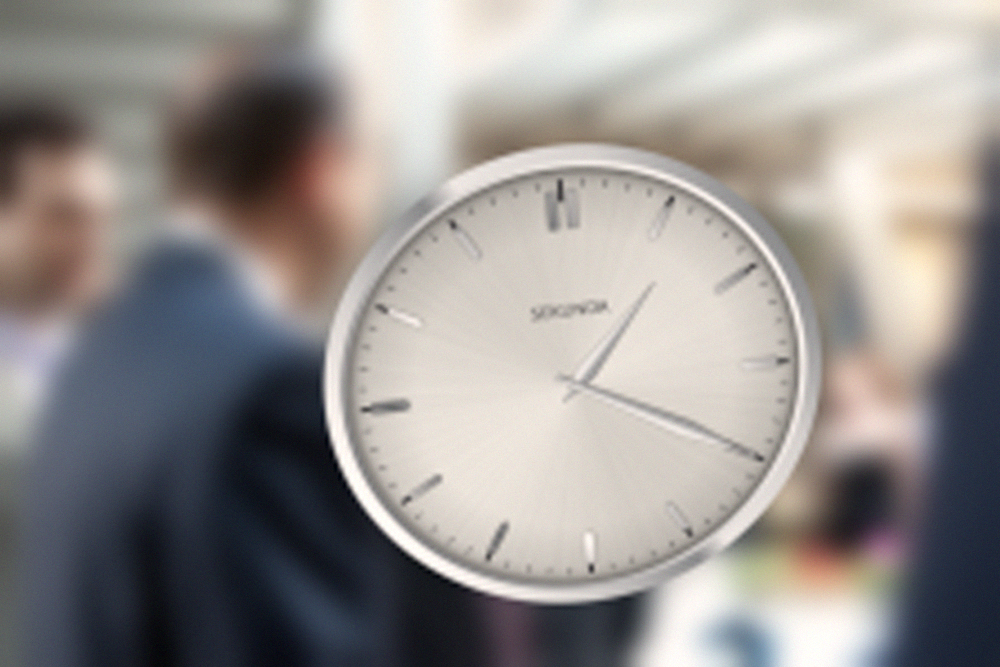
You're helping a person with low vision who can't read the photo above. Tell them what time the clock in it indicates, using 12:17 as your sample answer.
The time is 1:20
